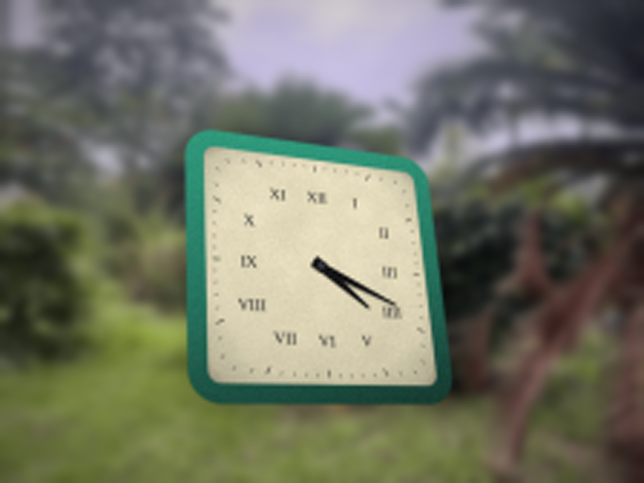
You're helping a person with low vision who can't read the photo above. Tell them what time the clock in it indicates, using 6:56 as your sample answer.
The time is 4:19
